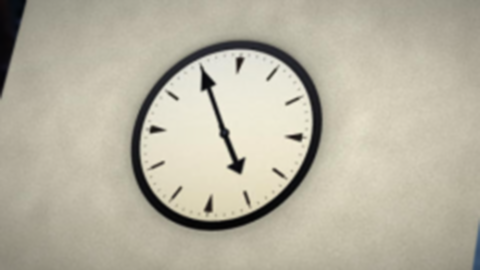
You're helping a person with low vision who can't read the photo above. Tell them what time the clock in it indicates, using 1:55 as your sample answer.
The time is 4:55
